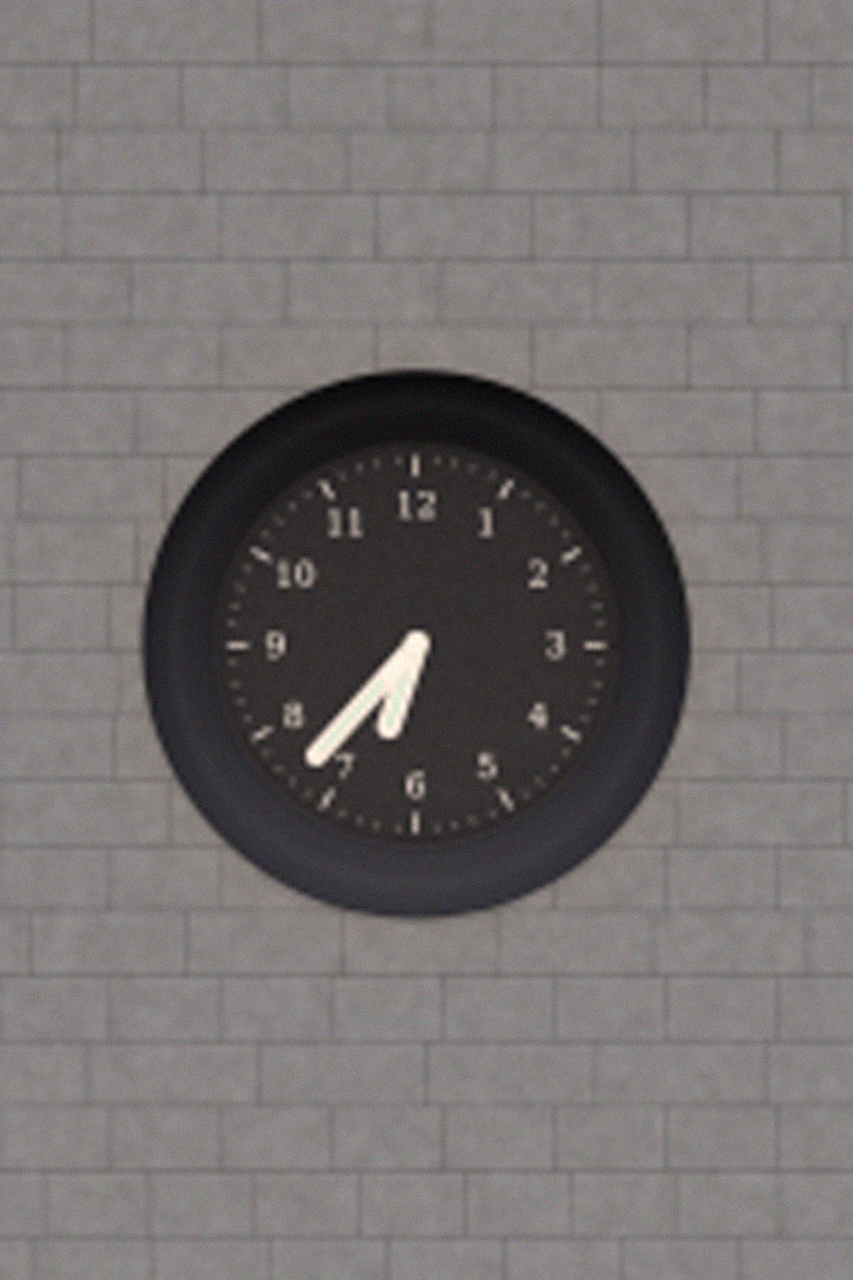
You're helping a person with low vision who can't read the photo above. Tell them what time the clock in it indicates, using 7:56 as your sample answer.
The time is 6:37
